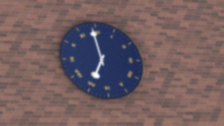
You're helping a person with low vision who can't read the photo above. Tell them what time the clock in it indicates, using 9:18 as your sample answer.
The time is 6:59
